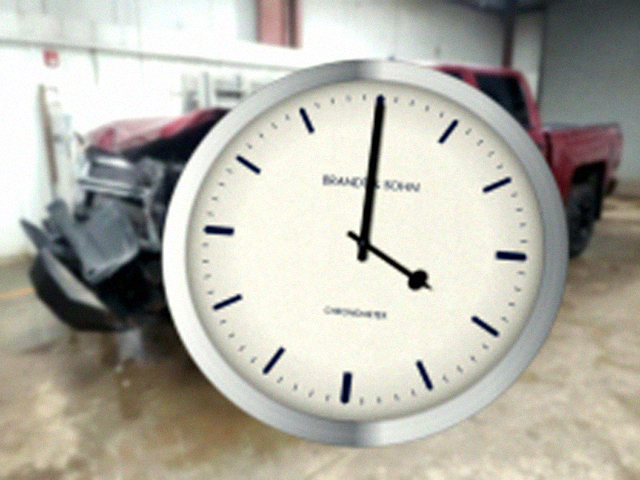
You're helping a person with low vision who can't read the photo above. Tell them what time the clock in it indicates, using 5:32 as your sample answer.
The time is 4:00
